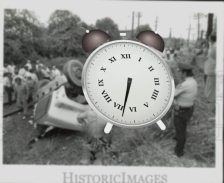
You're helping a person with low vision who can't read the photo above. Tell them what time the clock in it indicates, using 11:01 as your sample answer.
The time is 6:33
